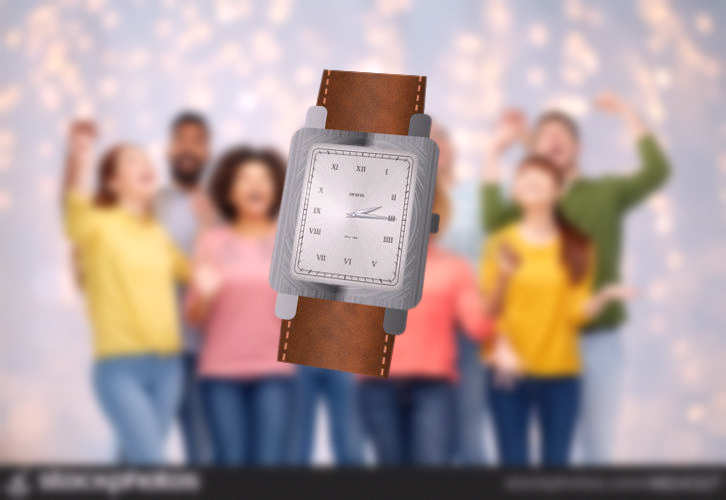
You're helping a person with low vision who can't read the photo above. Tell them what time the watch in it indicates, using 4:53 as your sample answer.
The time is 2:15
